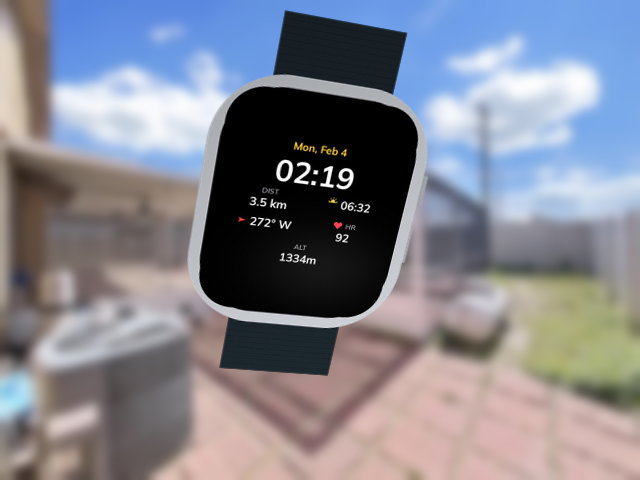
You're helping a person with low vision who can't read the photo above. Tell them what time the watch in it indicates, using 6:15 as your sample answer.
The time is 2:19
